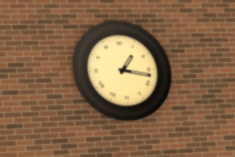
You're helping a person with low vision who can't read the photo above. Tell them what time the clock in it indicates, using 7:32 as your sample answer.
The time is 1:17
